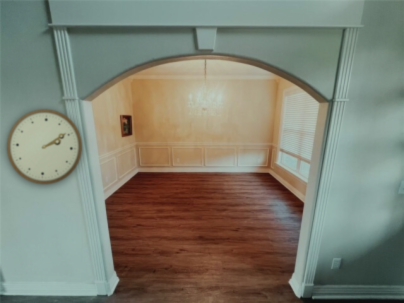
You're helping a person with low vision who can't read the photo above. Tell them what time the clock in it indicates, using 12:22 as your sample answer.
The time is 2:09
